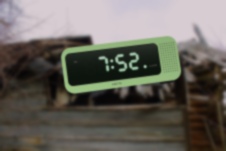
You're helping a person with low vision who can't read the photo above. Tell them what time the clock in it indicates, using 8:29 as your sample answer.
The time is 7:52
